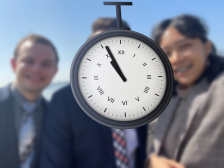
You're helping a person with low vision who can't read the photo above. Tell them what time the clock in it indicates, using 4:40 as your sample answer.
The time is 10:56
